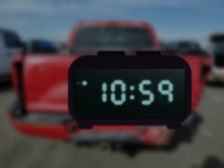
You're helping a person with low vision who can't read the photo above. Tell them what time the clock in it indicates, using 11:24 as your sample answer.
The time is 10:59
